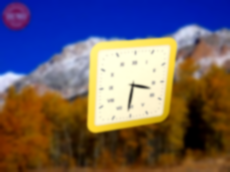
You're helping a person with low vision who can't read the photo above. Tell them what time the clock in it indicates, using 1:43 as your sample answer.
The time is 3:31
